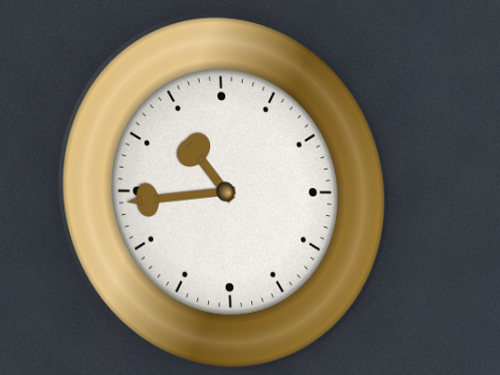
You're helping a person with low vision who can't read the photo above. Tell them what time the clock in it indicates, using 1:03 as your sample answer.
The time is 10:44
